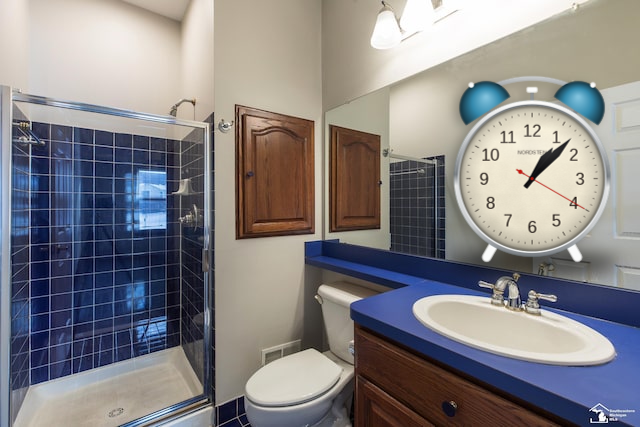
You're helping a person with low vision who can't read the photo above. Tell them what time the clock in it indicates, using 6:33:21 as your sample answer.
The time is 1:07:20
